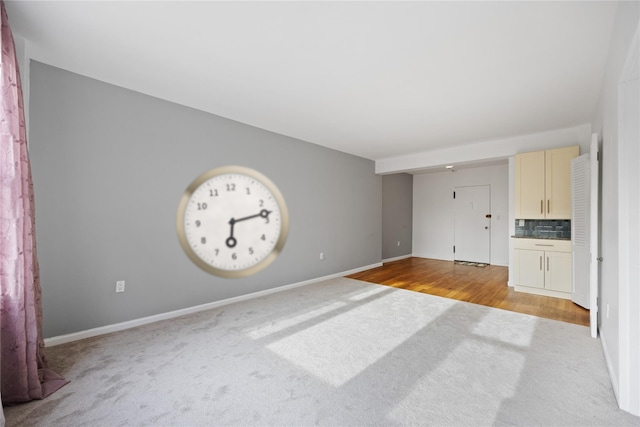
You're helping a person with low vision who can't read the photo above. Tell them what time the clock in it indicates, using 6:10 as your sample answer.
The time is 6:13
